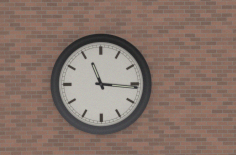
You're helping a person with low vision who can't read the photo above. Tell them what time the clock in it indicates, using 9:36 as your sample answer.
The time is 11:16
